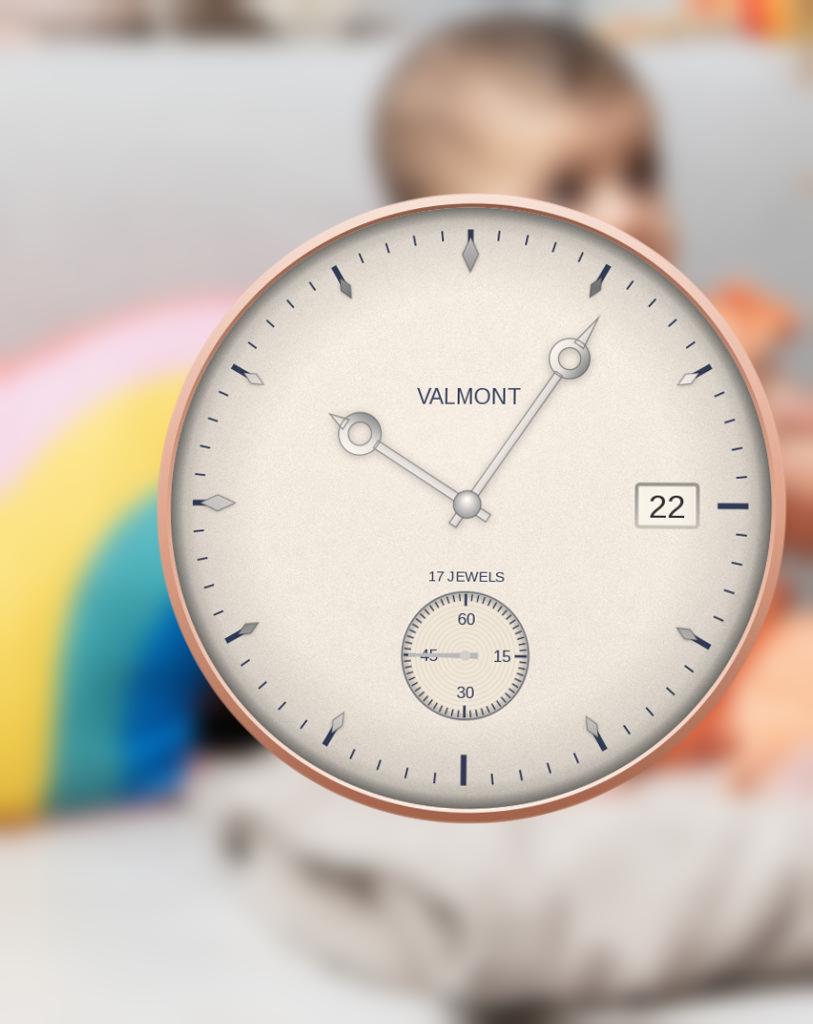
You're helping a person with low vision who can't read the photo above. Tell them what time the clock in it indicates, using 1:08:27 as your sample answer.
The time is 10:05:45
